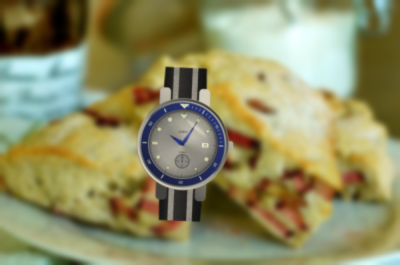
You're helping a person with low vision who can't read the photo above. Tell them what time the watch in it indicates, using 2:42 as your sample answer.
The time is 10:05
